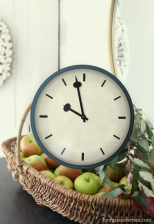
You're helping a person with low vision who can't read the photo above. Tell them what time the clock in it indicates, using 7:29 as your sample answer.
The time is 9:58
